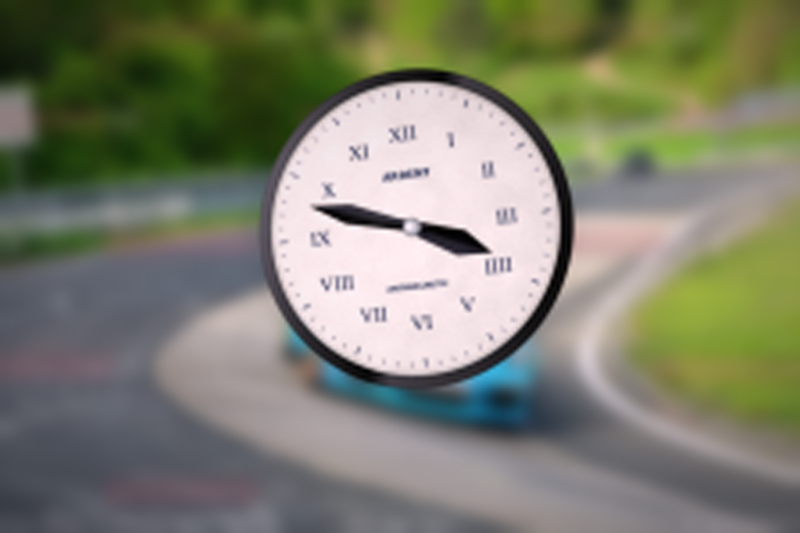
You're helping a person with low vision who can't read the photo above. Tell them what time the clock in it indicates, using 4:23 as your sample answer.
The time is 3:48
